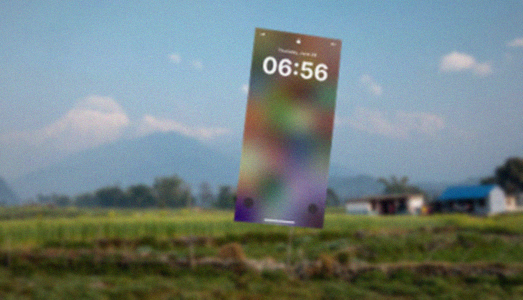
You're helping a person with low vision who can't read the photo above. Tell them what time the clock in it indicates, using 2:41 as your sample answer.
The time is 6:56
